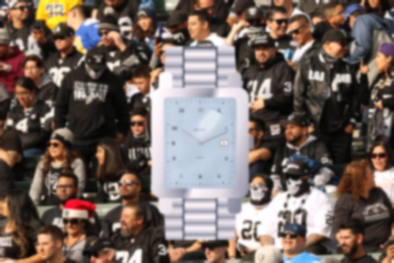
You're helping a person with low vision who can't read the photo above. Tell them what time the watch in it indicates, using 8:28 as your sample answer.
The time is 10:11
